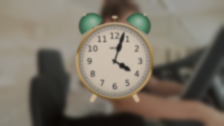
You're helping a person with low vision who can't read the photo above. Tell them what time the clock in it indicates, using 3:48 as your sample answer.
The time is 4:03
